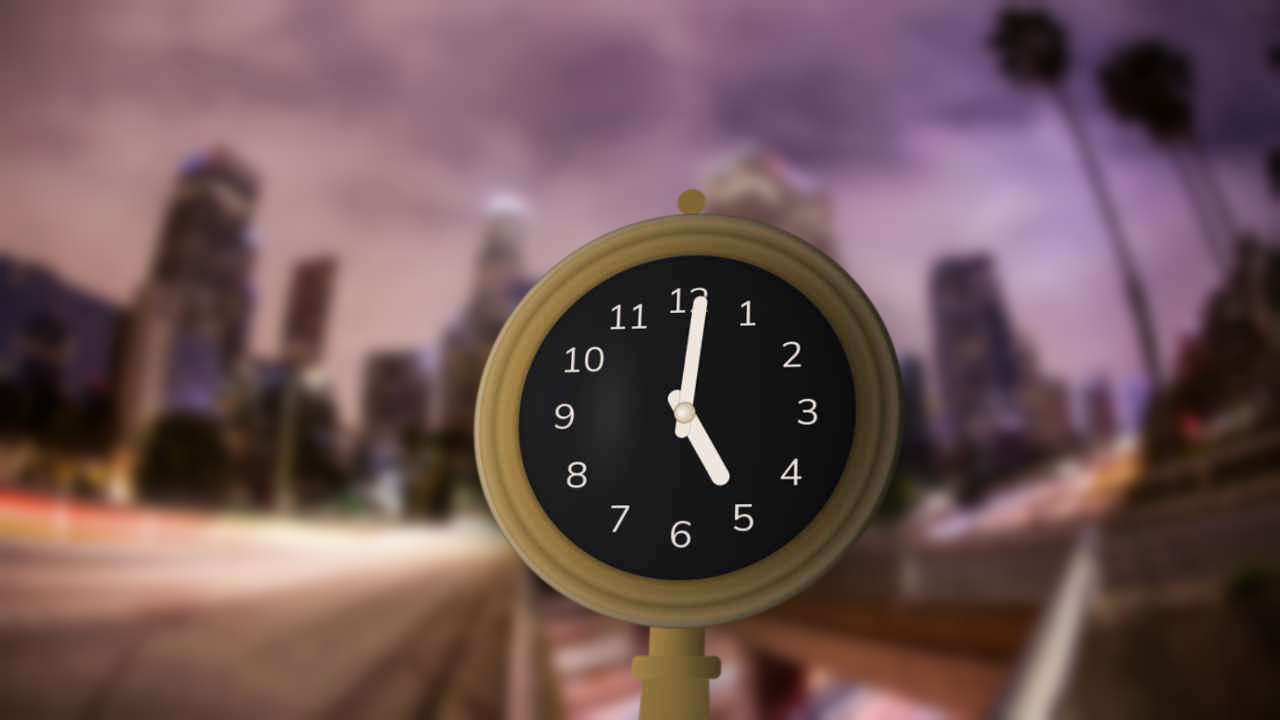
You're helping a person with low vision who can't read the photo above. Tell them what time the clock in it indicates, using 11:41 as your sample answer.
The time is 5:01
